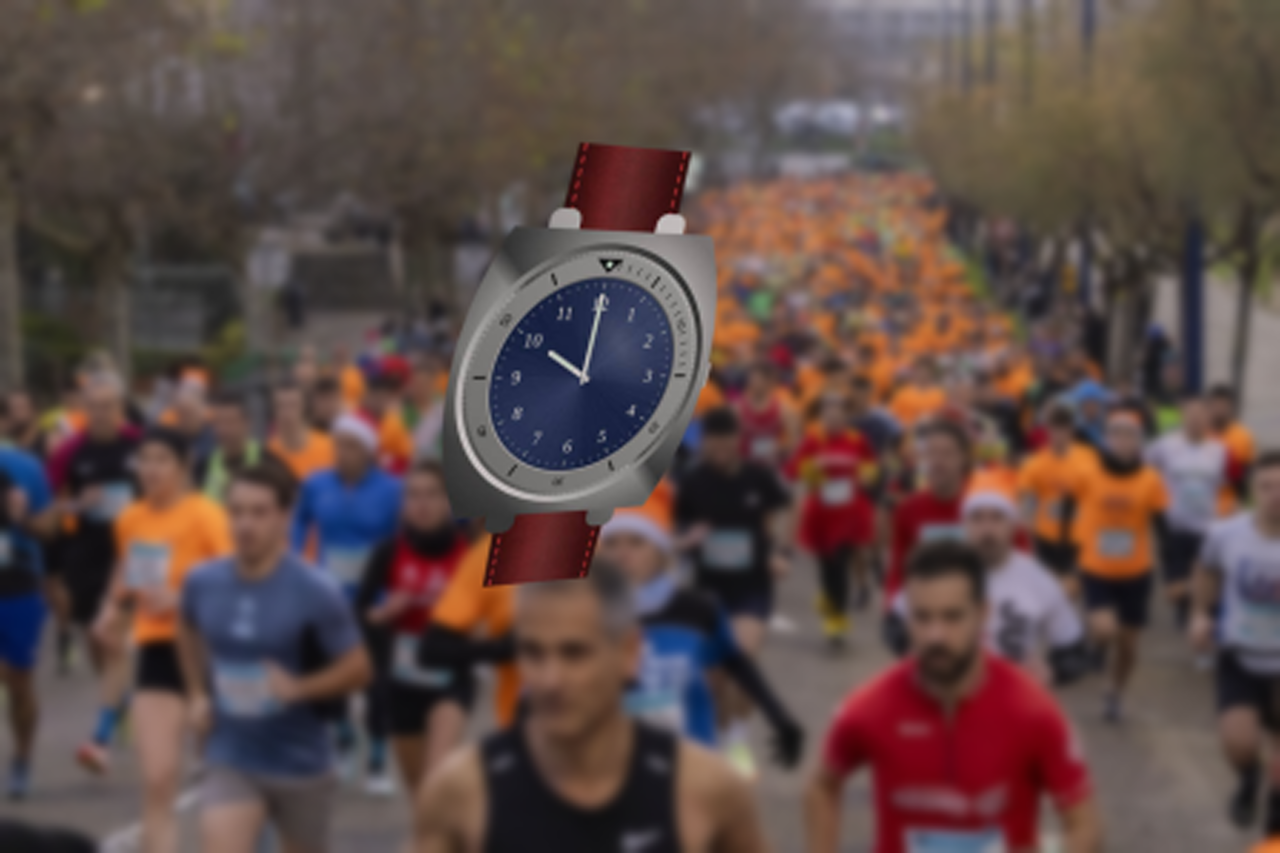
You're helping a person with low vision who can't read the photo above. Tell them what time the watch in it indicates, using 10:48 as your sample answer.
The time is 10:00
